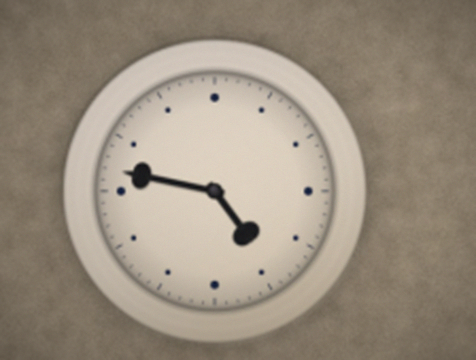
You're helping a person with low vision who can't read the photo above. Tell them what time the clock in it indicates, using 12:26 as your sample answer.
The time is 4:47
